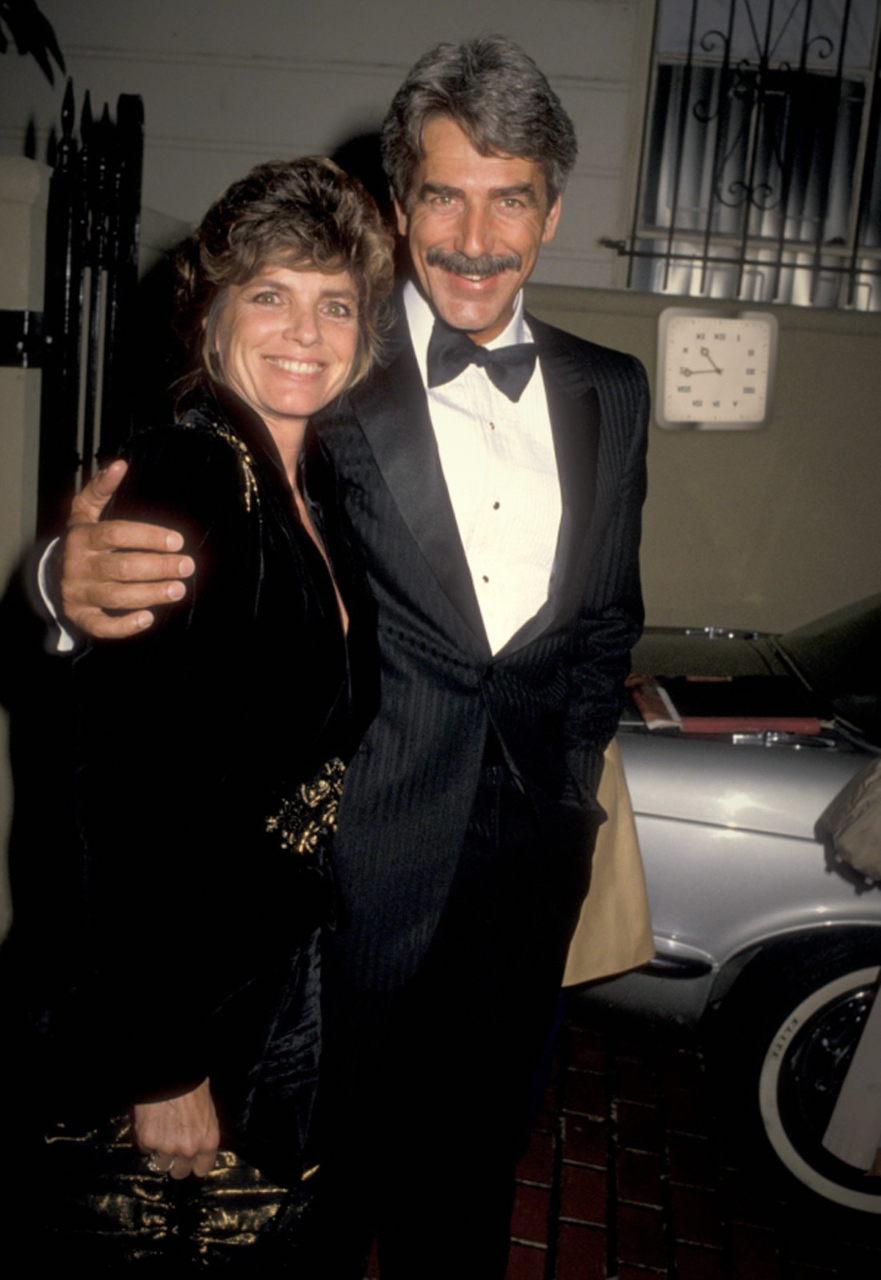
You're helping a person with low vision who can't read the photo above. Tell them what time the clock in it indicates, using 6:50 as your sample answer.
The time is 10:44
